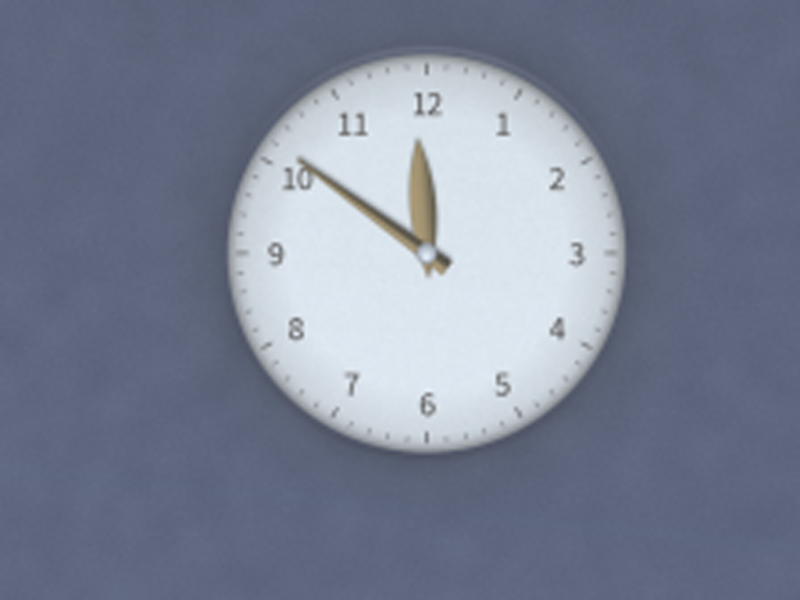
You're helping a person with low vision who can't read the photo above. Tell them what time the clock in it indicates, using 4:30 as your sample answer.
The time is 11:51
